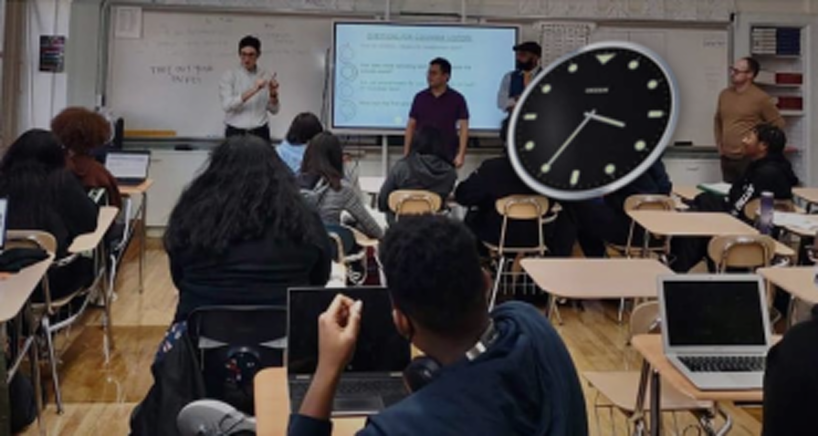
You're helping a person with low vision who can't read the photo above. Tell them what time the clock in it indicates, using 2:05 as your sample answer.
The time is 3:35
